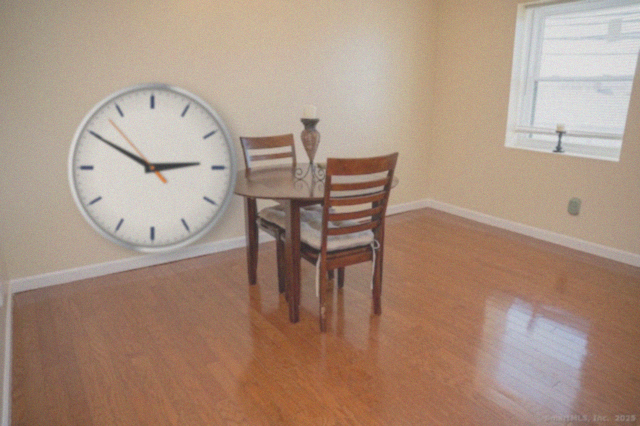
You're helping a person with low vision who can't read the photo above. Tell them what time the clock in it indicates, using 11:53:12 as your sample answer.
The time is 2:49:53
